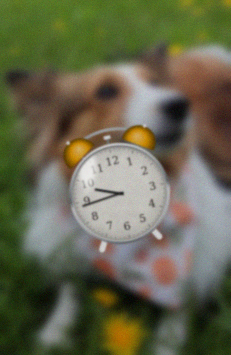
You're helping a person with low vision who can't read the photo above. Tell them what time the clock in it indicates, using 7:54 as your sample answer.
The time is 9:44
